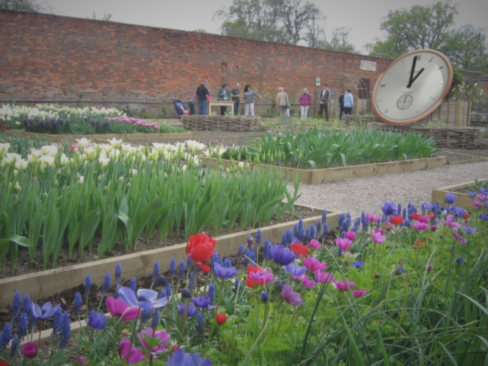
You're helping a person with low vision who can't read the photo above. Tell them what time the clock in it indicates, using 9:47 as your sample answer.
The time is 12:59
